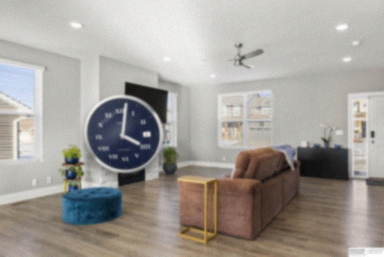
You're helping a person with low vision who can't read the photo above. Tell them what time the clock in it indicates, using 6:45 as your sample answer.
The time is 4:02
